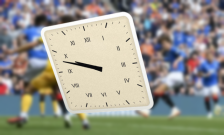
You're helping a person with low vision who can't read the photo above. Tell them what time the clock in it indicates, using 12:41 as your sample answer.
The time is 9:48
